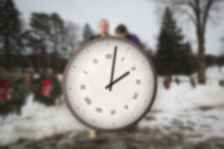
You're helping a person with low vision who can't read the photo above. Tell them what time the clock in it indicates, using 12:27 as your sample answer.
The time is 2:02
